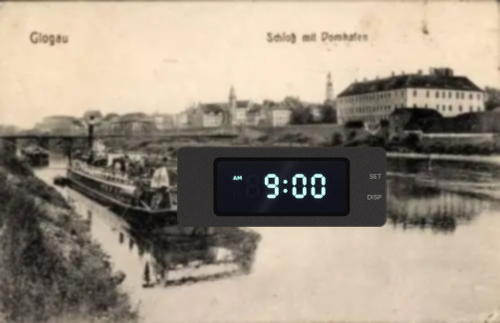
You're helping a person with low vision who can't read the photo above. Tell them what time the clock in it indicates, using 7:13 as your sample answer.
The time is 9:00
